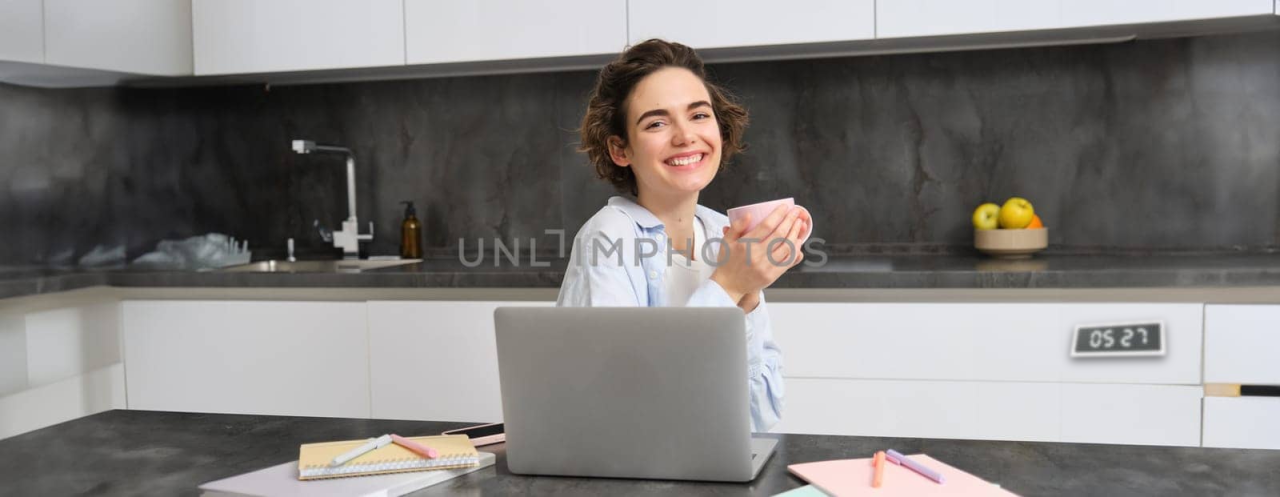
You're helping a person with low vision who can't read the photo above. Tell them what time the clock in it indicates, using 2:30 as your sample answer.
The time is 5:27
